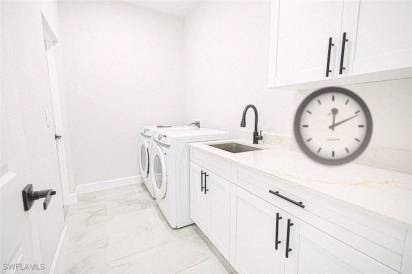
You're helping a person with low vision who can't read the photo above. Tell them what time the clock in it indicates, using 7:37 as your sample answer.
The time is 12:11
